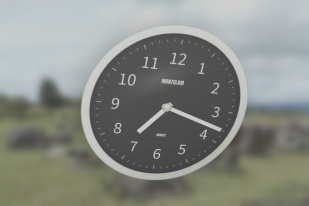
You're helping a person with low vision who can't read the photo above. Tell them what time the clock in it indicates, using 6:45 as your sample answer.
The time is 7:18
